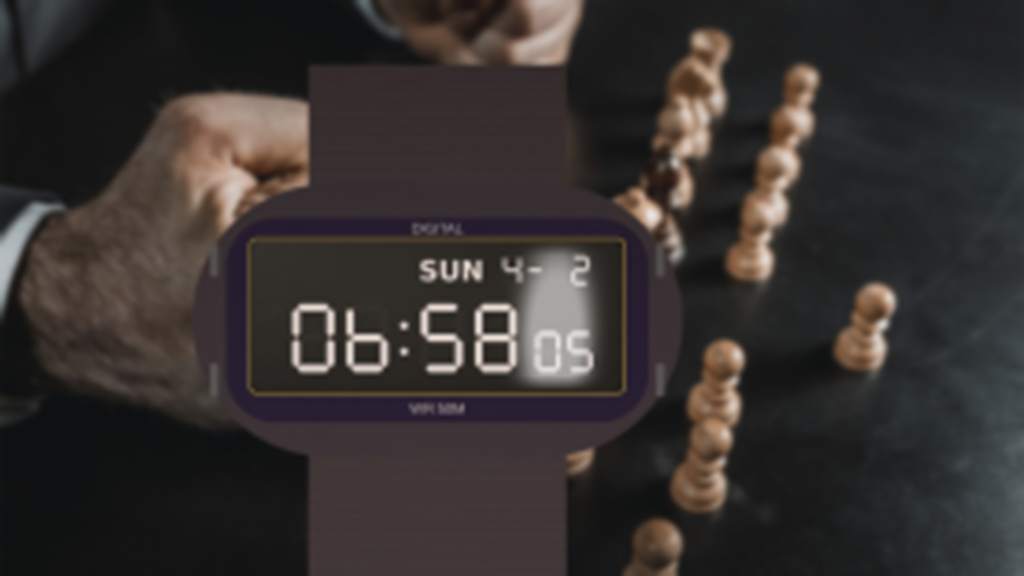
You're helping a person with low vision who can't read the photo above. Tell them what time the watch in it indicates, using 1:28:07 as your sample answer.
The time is 6:58:05
